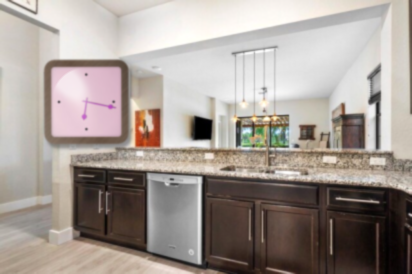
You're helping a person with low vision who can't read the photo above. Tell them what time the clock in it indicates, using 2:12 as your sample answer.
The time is 6:17
